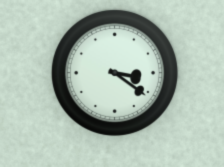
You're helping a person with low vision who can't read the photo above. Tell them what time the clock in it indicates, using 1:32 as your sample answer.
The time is 3:21
